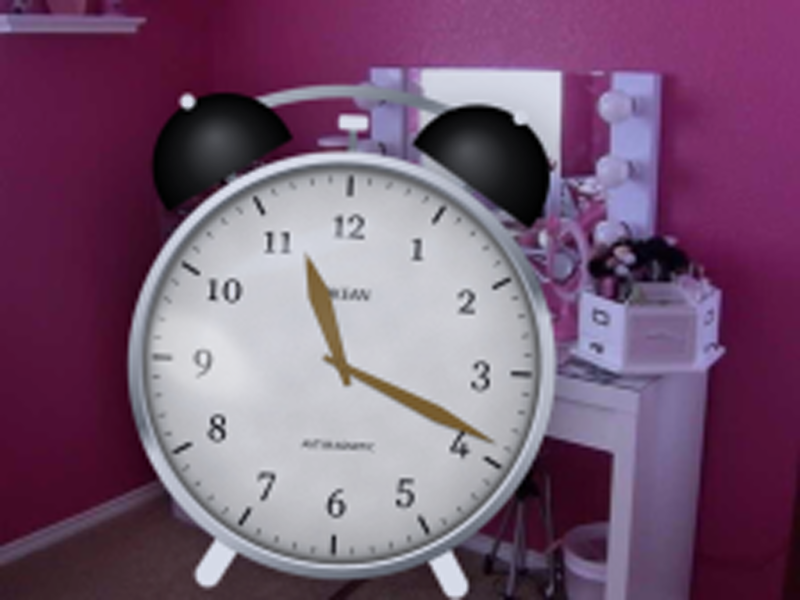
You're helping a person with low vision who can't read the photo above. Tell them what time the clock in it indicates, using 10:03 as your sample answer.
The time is 11:19
